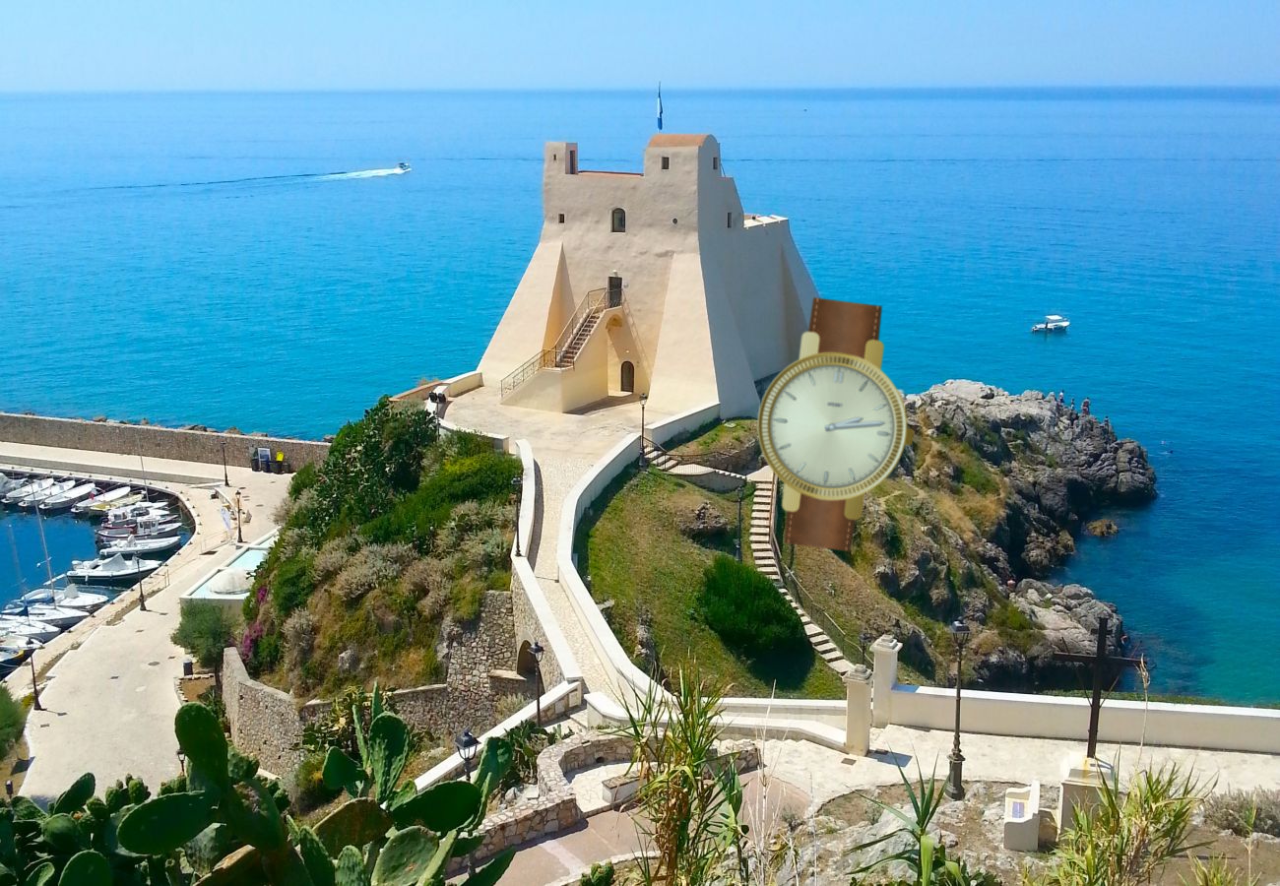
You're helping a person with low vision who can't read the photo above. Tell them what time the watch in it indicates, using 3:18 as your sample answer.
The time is 2:13
